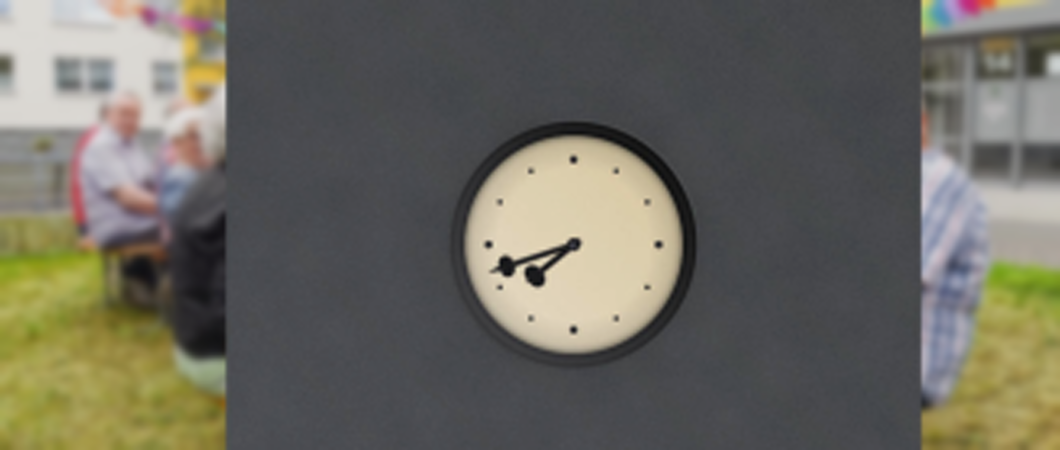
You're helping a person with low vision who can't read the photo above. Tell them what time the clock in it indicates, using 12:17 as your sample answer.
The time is 7:42
